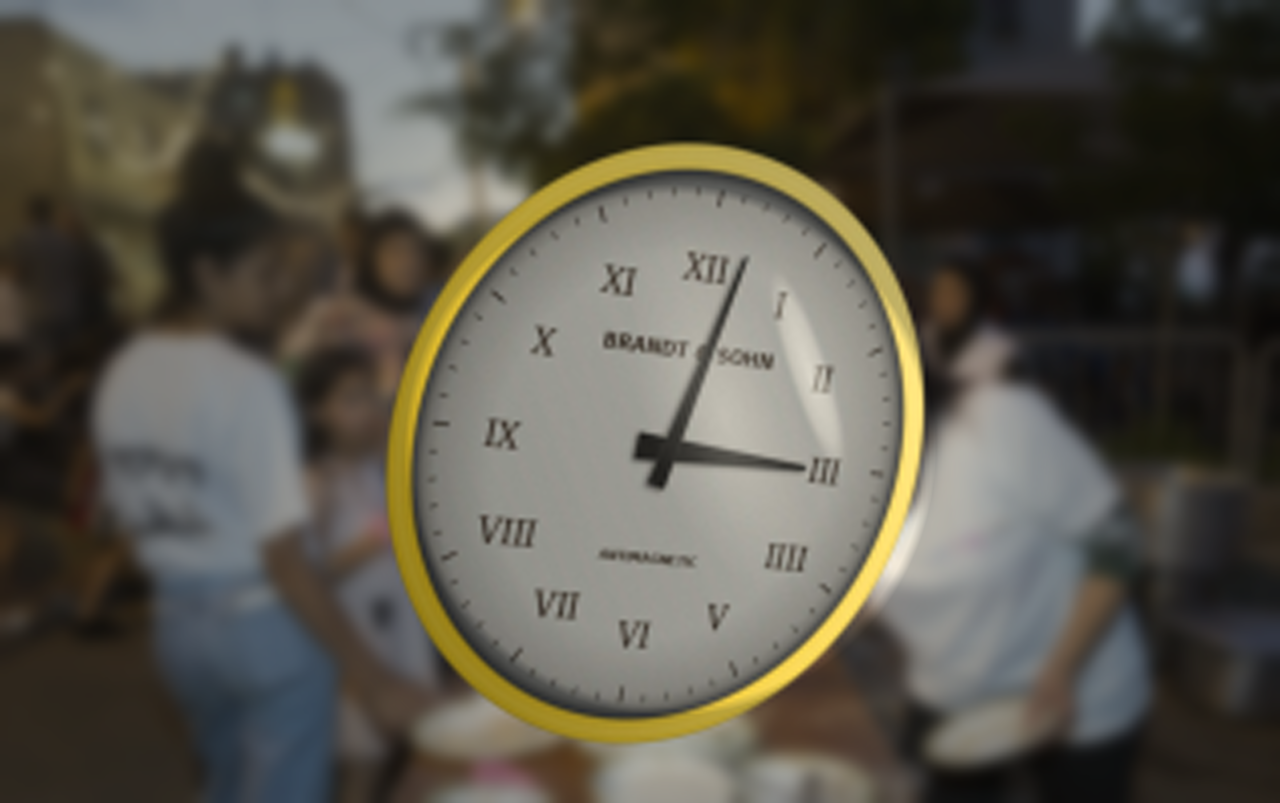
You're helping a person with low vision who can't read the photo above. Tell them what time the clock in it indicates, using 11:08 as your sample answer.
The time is 3:02
